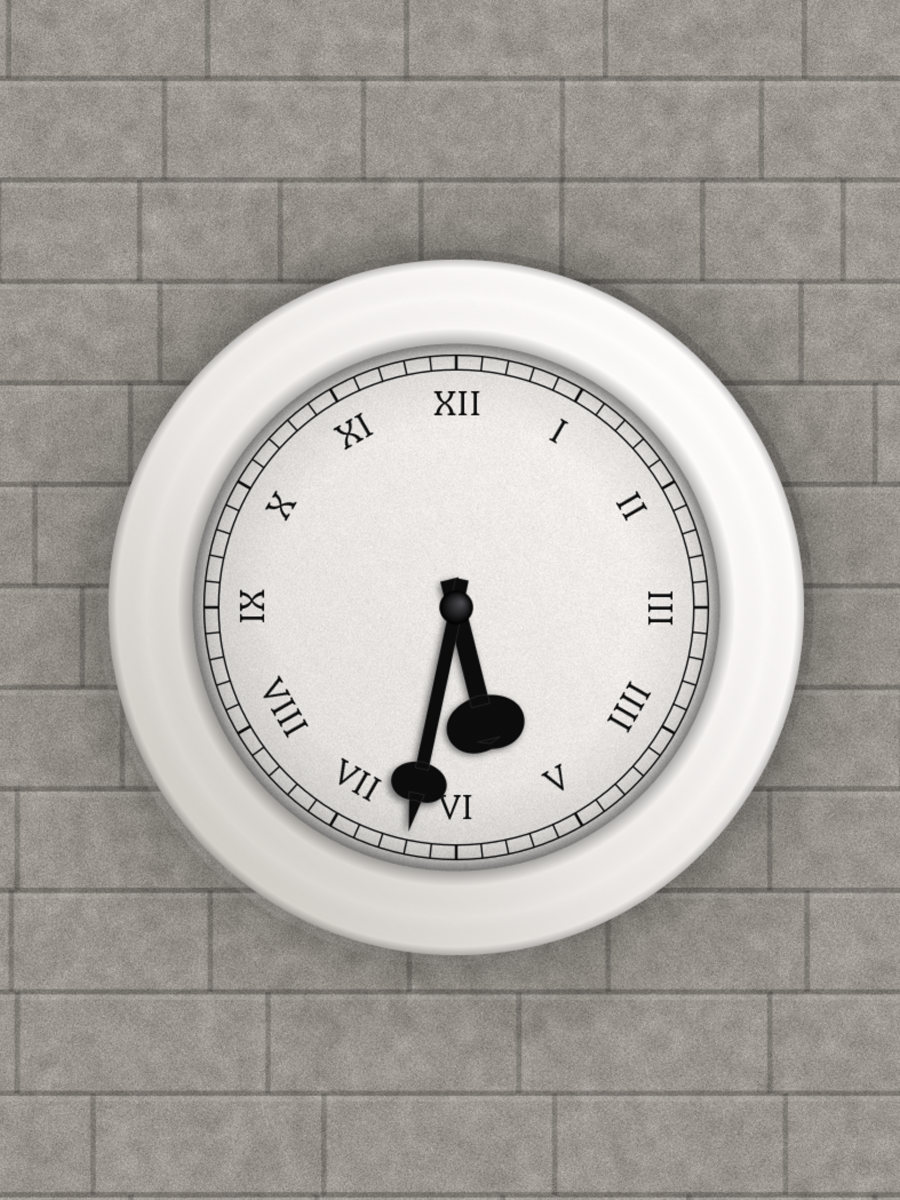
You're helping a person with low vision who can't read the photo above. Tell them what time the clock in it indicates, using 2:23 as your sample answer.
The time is 5:32
